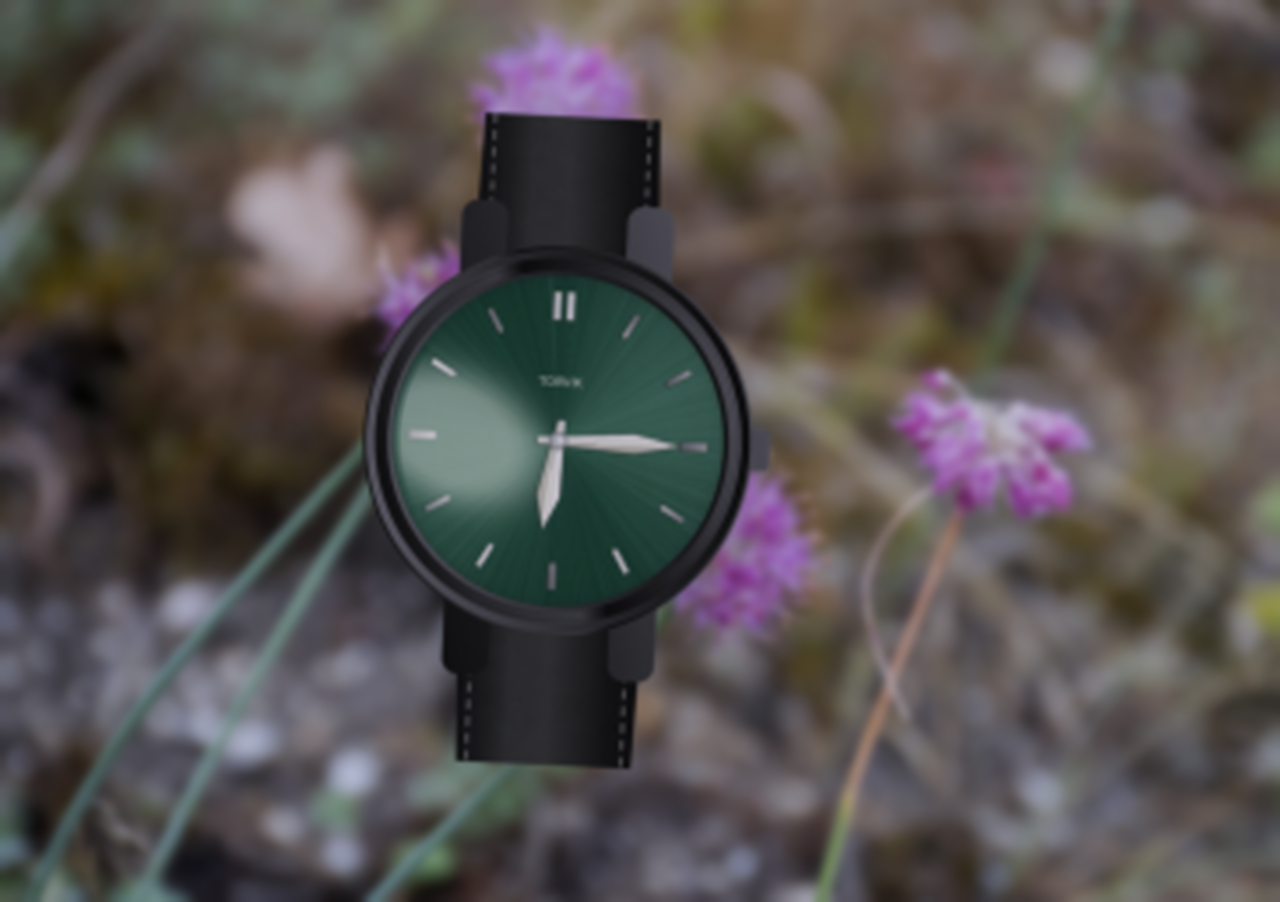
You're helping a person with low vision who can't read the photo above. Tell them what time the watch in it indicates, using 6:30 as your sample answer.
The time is 6:15
